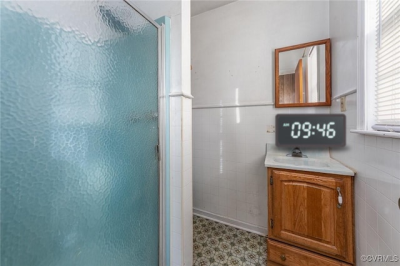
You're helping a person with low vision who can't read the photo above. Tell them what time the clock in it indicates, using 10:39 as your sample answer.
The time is 9:46
